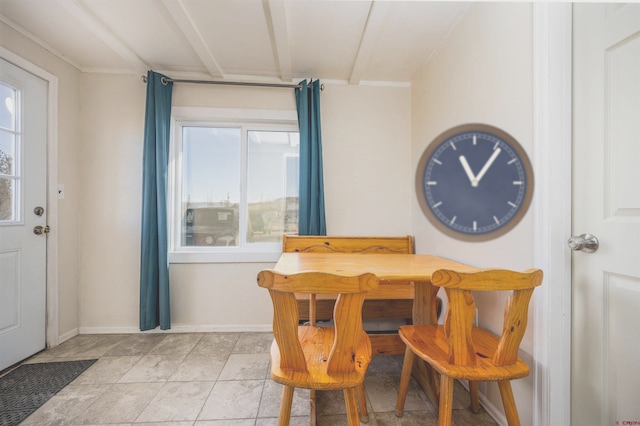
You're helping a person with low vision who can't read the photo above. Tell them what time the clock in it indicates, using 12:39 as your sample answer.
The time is 11:06
